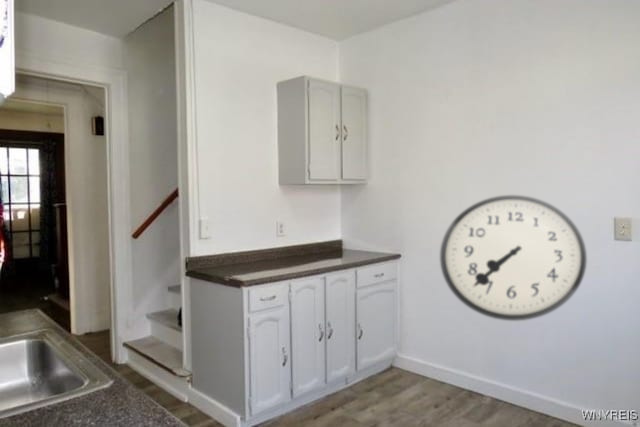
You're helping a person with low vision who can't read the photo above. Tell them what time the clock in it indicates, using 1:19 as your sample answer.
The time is 7:37
